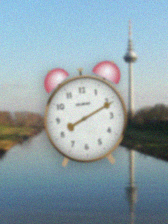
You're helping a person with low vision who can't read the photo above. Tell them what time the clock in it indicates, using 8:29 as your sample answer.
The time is 8:11
